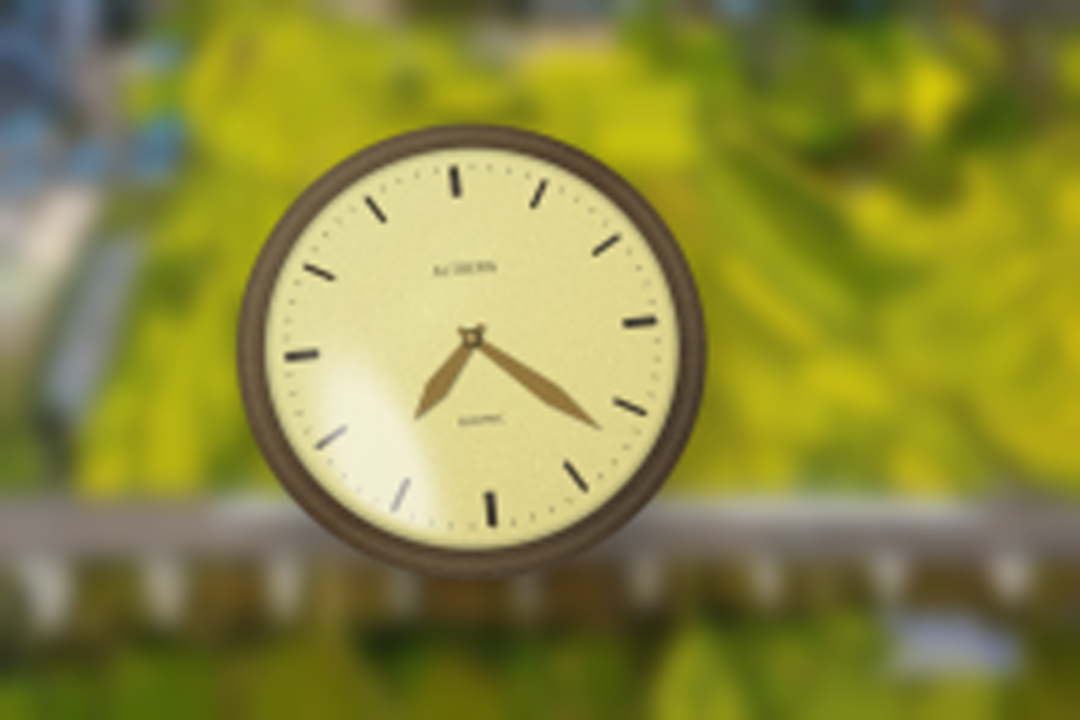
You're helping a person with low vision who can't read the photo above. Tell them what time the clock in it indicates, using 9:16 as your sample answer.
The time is 7:22
